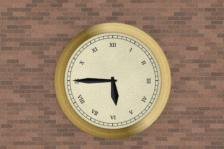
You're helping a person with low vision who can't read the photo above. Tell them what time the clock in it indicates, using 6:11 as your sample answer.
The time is 5:45
